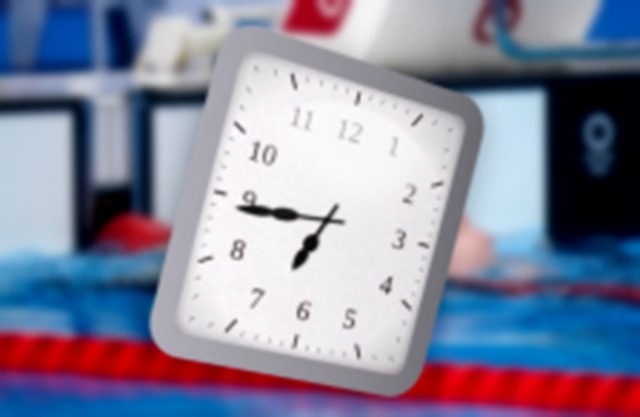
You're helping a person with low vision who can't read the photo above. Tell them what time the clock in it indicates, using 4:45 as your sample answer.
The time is 6:44
